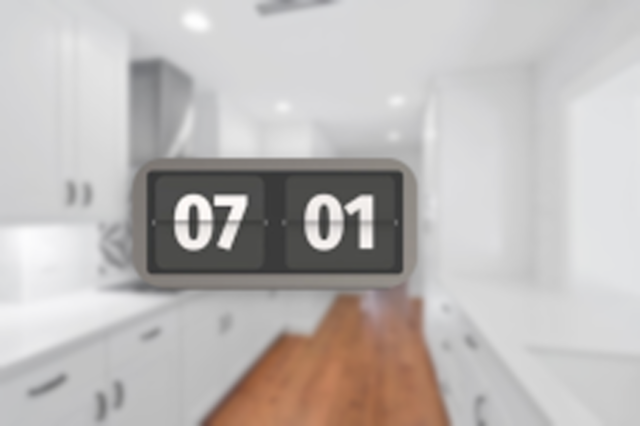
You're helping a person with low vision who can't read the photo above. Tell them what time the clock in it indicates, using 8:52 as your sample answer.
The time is 7:01
